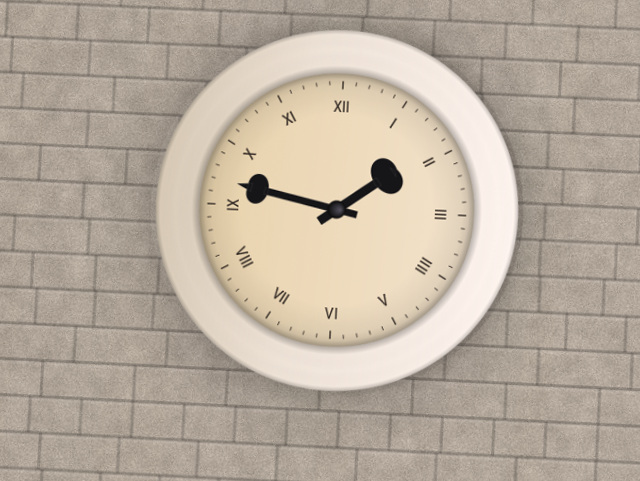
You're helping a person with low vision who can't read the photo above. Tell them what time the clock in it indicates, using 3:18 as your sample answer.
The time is 1:47
